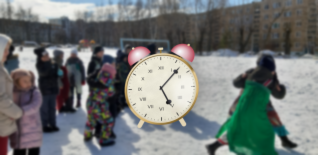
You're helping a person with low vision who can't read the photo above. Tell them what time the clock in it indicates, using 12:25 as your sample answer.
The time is 5:07
